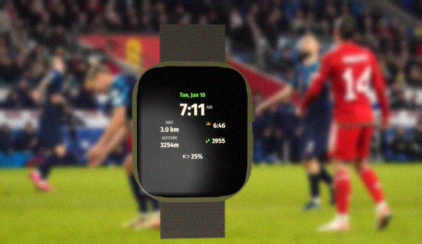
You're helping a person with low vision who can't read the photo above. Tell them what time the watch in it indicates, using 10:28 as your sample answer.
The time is 7:11
